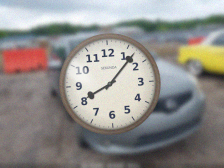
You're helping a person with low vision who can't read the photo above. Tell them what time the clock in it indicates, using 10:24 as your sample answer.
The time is 8:07
